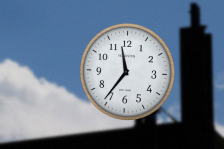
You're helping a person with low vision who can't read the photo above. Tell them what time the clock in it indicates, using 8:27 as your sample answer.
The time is 11:36
